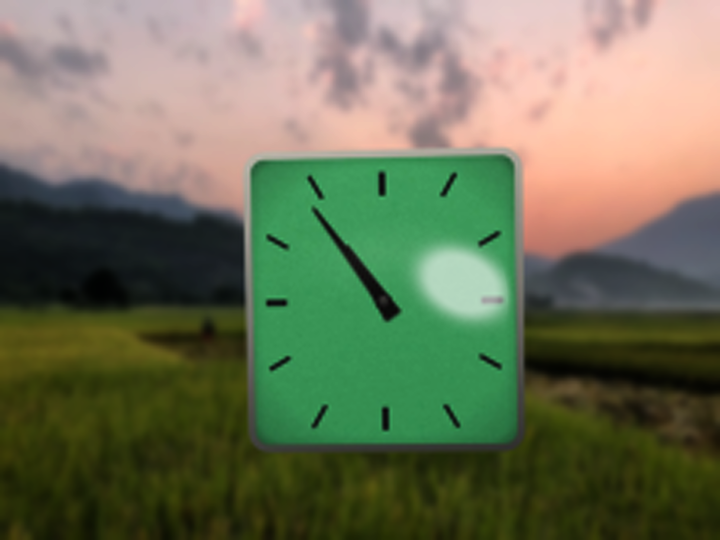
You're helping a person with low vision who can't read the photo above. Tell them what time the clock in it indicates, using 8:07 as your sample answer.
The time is 10:54
